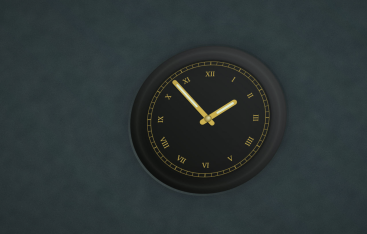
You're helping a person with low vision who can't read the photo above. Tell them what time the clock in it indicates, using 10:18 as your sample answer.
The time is 1:53
